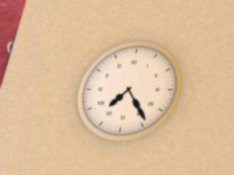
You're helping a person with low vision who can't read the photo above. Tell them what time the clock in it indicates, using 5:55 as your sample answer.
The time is 7:24
